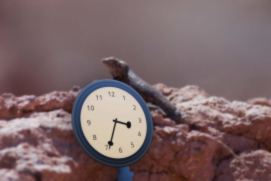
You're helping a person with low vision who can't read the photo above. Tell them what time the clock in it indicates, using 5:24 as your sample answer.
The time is 3:34
